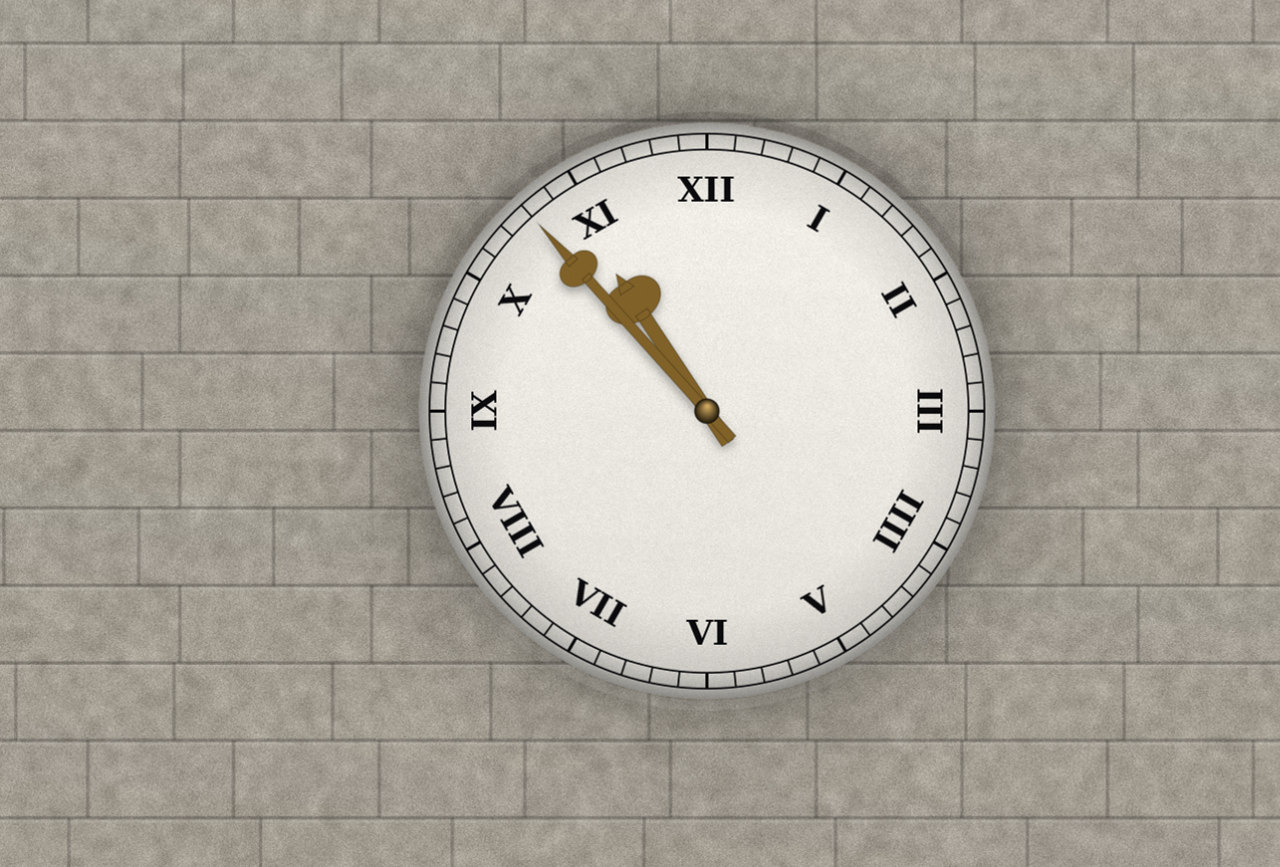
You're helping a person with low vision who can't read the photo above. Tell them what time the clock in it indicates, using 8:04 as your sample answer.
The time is 10:53
